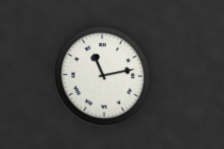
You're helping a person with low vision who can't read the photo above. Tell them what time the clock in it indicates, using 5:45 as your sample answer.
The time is 11:13
